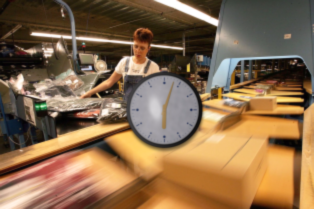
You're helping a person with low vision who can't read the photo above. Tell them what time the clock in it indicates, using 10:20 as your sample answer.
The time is 6:03
